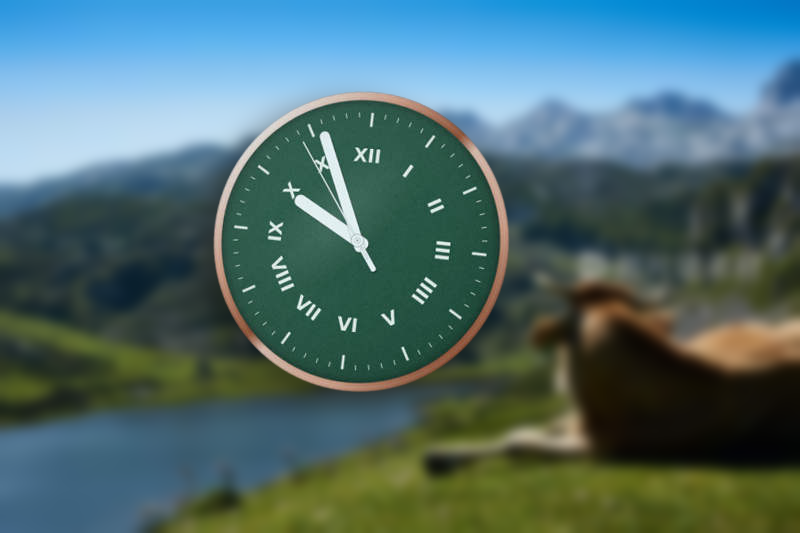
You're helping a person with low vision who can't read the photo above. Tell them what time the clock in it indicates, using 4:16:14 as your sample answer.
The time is 9:55:54
